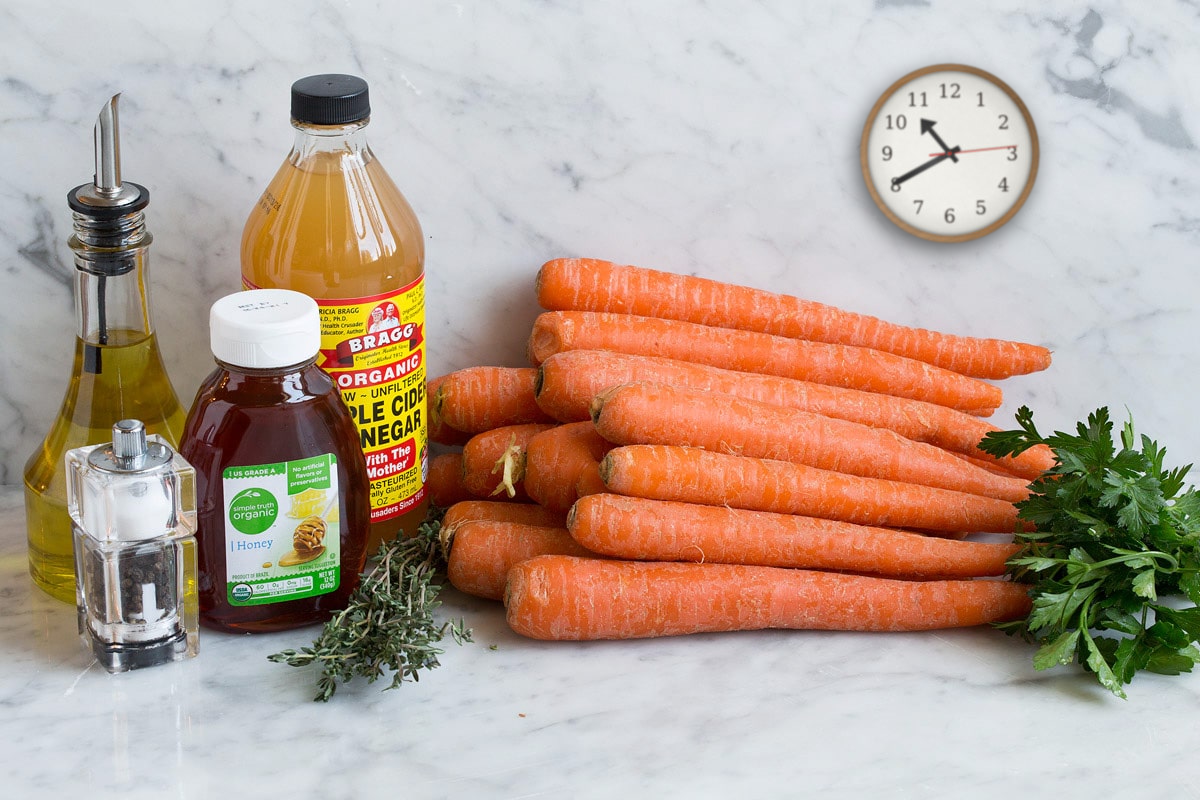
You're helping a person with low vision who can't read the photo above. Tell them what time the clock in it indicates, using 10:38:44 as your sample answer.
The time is 10:40:14
